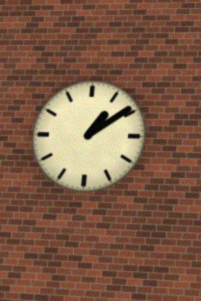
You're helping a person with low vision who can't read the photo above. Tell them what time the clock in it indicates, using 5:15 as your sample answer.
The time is 1:09
